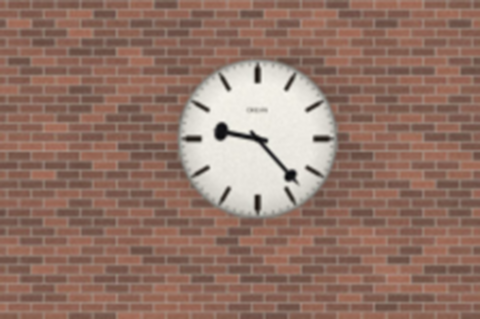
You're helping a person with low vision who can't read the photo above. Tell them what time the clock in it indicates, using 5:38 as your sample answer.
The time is 9:23
